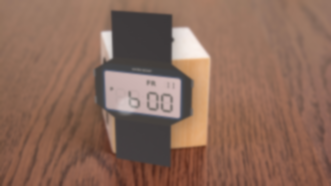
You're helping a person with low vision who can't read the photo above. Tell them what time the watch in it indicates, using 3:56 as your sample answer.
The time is 6:00
